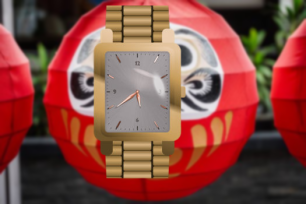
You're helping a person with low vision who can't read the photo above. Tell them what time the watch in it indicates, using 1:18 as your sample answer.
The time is 5:39
